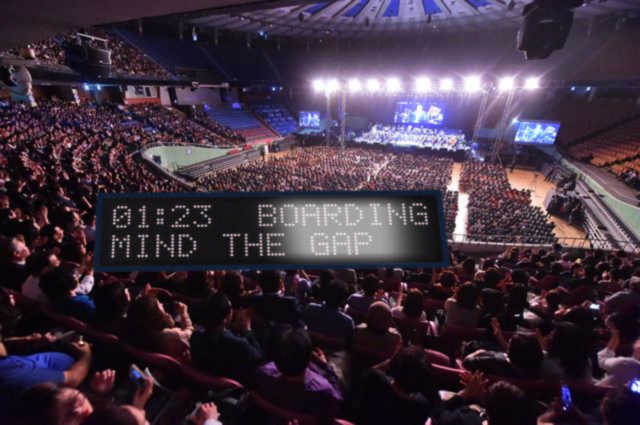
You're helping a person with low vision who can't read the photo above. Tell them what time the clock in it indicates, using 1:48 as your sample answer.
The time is 1:23
